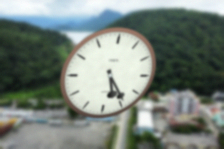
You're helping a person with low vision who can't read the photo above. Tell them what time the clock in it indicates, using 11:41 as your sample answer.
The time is 5:24
